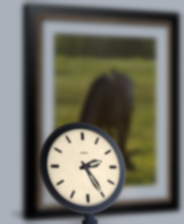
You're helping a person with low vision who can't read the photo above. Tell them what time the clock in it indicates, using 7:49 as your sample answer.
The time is 2:25
